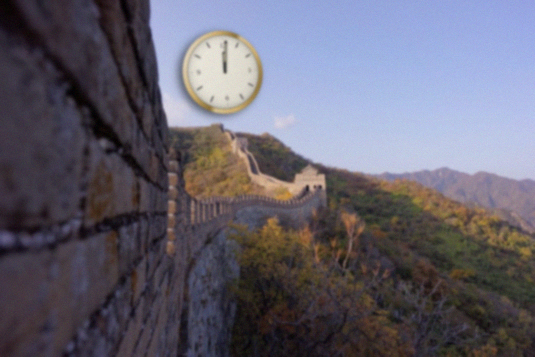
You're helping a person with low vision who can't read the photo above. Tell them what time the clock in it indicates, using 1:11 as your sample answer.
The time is 12:01
